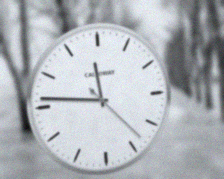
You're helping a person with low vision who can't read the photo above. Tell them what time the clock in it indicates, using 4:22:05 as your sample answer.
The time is 11:46:23
